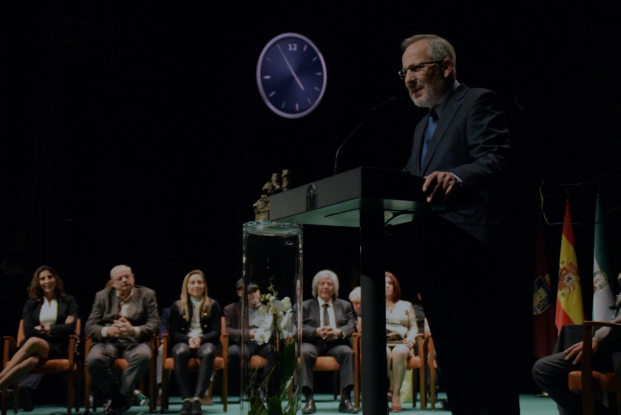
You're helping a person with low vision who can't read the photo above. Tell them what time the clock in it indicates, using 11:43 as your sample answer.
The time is 4:55
